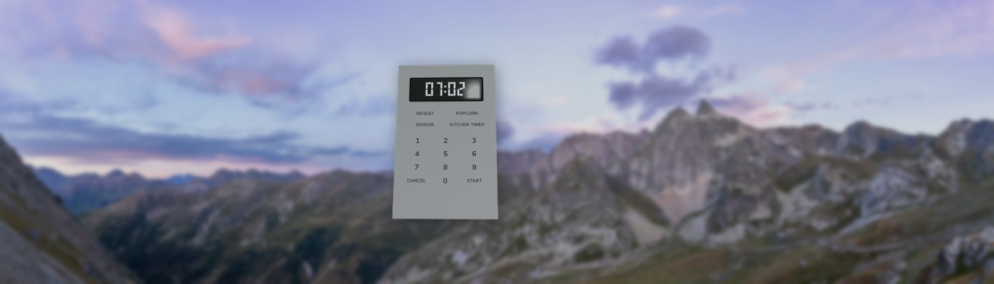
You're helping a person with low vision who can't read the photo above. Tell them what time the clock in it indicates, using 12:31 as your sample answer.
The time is 7:02
